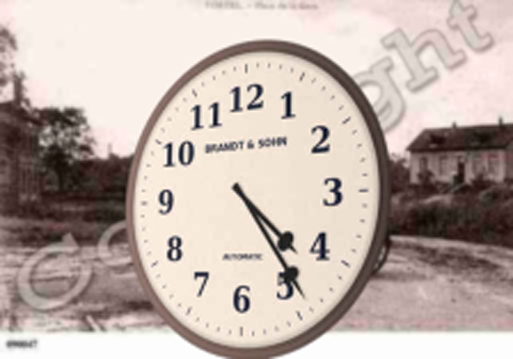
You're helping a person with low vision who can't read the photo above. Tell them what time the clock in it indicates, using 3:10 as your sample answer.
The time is 4:24
